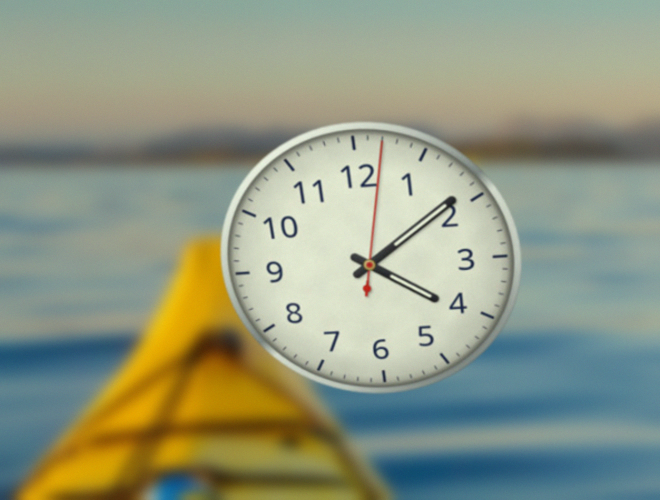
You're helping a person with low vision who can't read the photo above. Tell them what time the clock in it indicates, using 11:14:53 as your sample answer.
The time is 4:09:02
